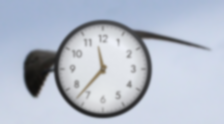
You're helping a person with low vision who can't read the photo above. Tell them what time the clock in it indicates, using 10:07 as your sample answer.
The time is 11:37
